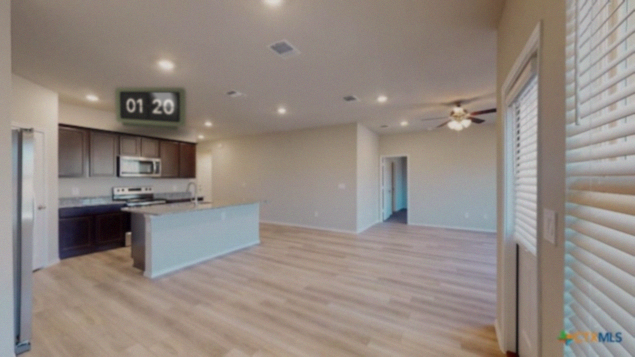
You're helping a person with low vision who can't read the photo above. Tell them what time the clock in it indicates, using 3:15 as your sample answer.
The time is 1:20
